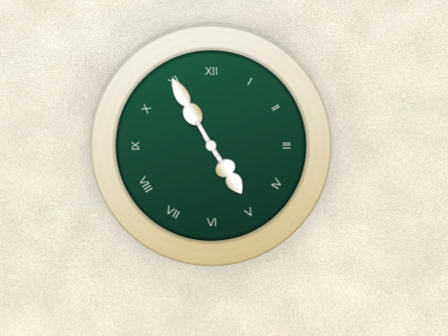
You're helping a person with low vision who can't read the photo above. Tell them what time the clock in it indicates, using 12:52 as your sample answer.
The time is 4:55
